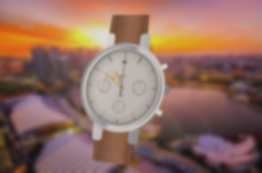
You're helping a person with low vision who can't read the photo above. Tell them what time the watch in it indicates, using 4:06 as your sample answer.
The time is 10:50
